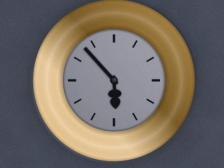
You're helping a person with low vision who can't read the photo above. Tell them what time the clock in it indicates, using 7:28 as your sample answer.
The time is 5:53
